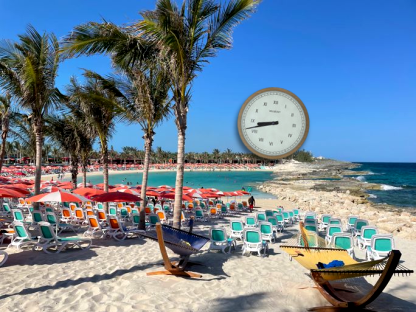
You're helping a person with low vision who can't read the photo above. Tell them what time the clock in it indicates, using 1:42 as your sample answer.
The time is 8:42
